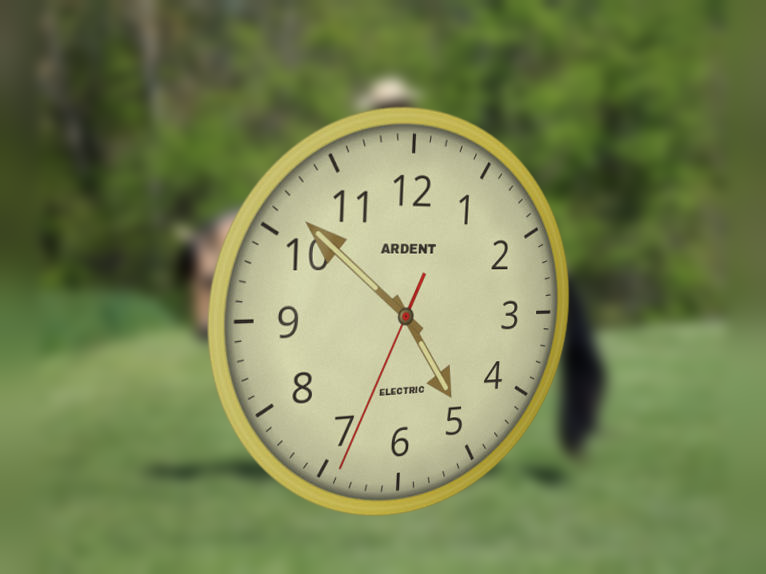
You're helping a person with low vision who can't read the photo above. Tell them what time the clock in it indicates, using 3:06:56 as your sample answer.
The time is 4:51:34
